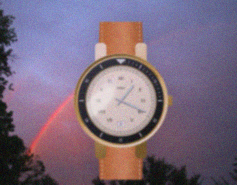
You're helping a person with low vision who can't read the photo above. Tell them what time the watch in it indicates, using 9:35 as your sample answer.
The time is 1:19
